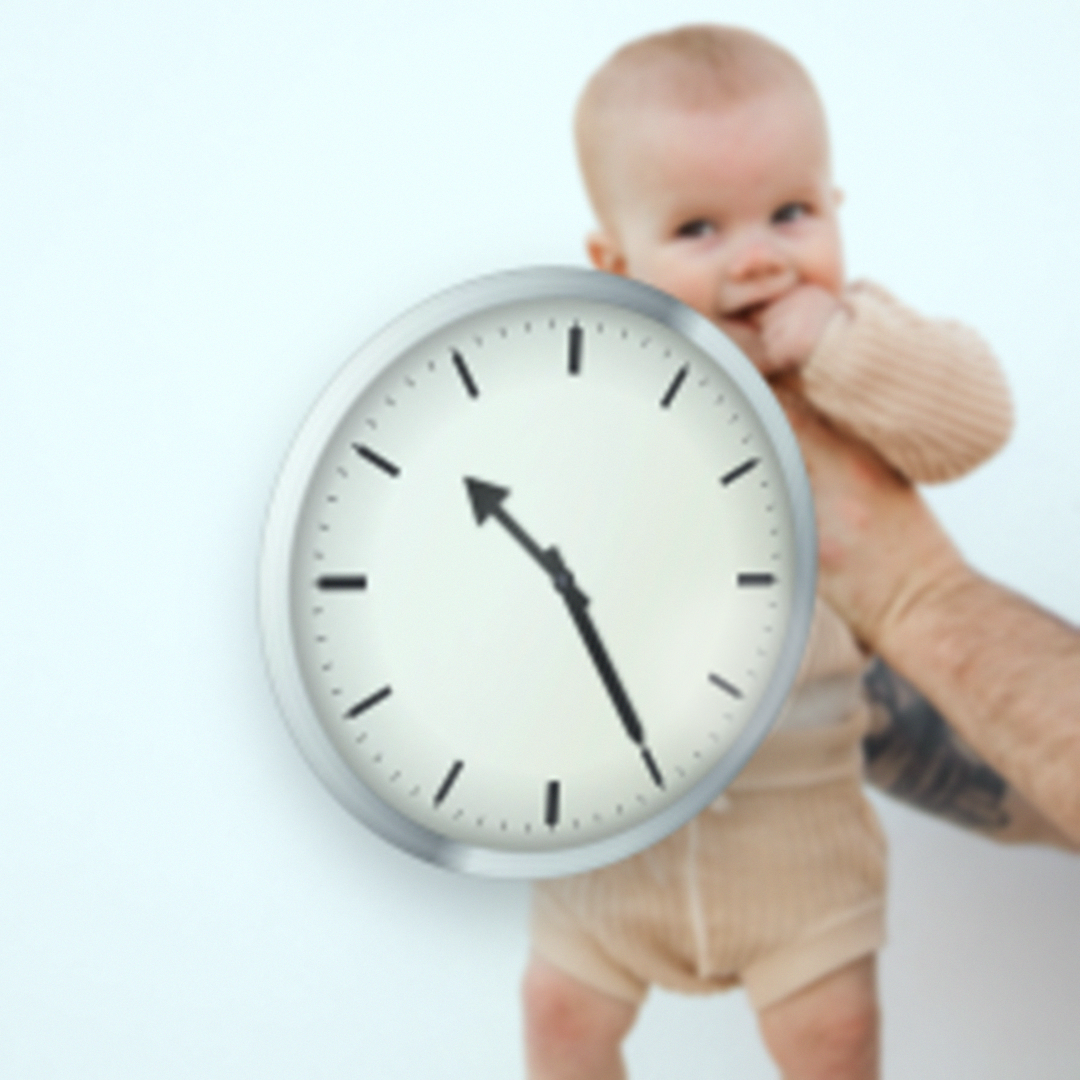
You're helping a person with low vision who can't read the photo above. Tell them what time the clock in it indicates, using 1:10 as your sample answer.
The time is 10:25
